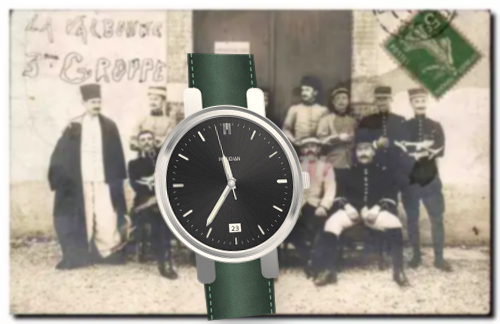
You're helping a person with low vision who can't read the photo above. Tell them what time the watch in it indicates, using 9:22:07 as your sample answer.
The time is 11:35:58
